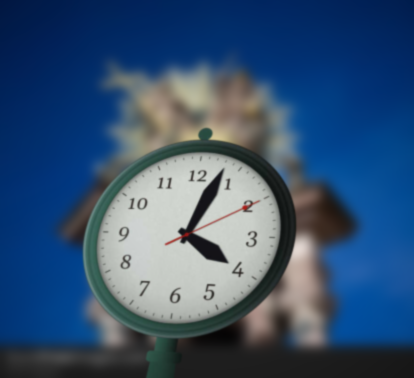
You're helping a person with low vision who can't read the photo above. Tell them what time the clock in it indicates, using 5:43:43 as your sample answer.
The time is 4:03:10
